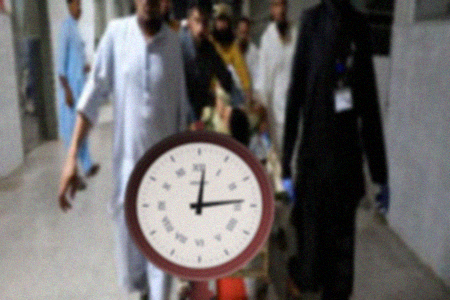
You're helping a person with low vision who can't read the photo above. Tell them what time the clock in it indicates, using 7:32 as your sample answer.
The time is 12:14
